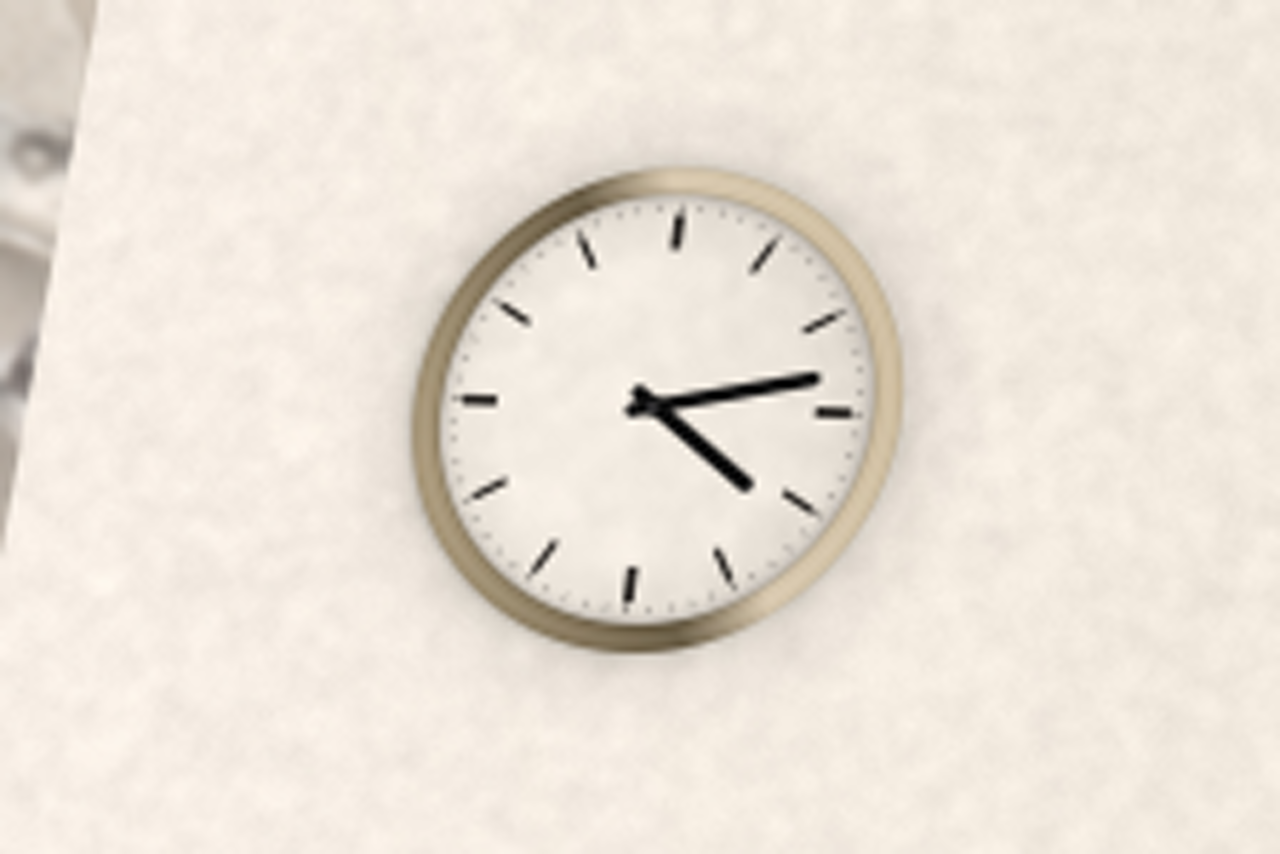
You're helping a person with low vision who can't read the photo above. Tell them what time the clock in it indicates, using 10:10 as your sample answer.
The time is 4:13
